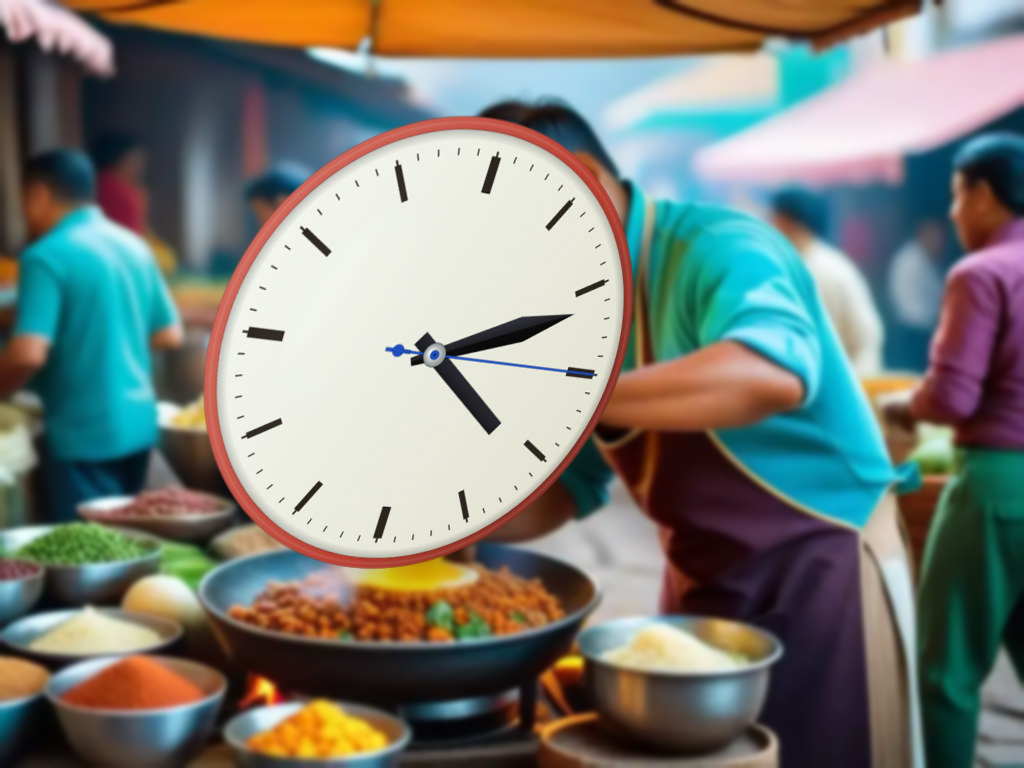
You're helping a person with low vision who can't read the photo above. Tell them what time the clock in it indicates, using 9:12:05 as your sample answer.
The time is 4:11:15
